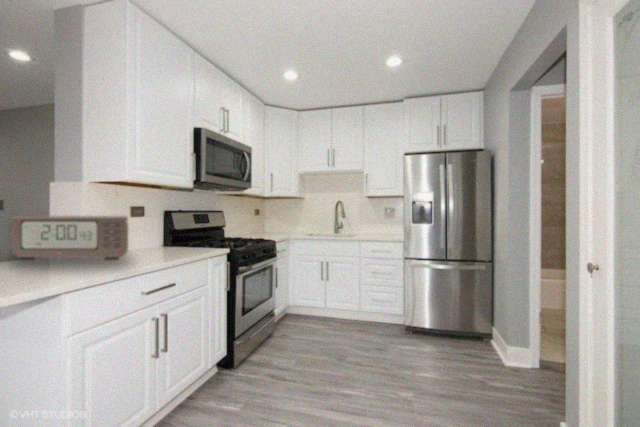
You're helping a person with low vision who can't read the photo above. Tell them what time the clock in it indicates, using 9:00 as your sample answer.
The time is 2:00
